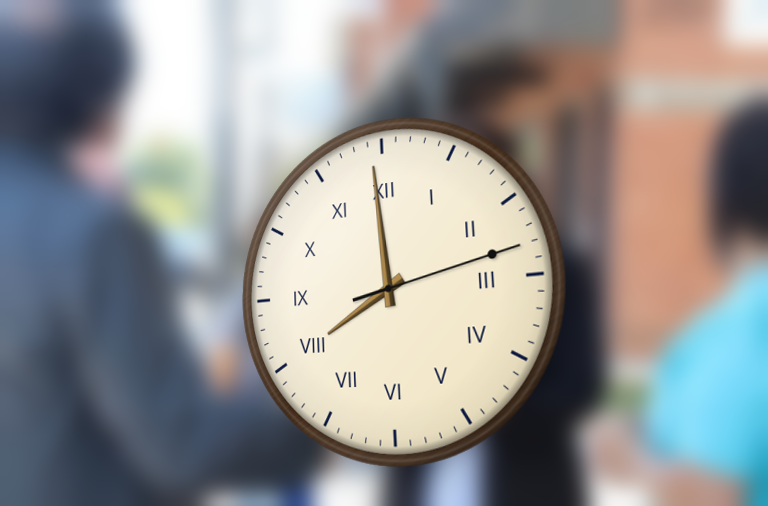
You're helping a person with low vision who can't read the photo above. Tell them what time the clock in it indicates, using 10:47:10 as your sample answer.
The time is 7:59:13
